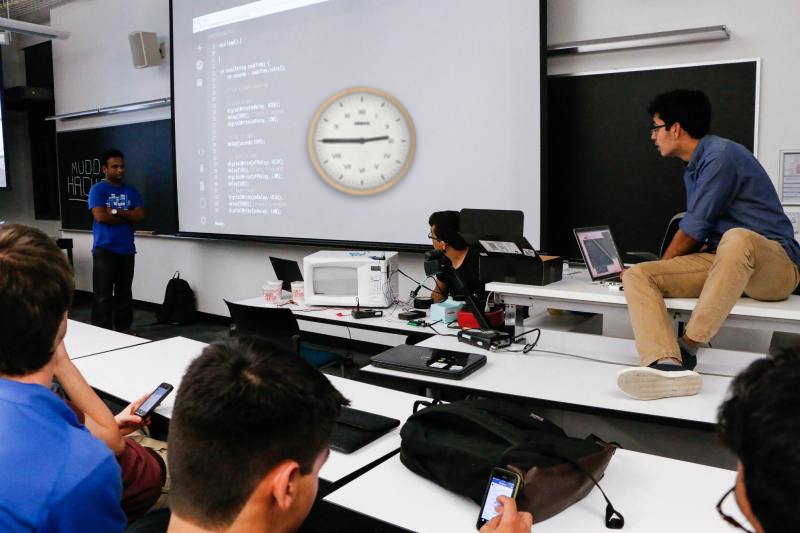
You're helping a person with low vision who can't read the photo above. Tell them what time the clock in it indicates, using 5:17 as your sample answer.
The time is 2:45
